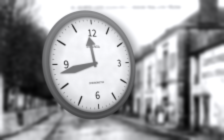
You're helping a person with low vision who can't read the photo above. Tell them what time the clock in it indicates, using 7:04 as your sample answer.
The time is 11:43
